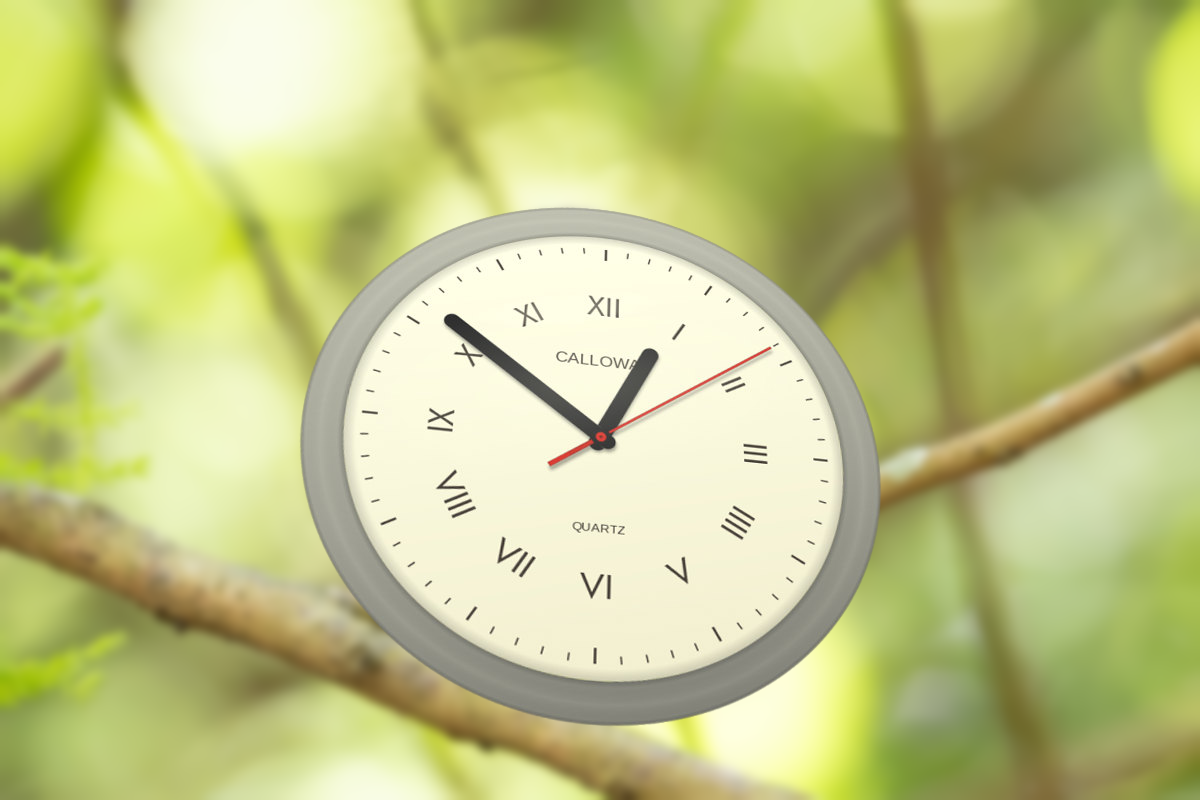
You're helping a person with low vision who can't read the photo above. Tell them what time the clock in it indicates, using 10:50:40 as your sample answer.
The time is 12:51:09
